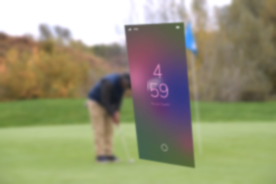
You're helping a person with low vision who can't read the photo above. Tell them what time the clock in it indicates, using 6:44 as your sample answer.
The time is 4:59
